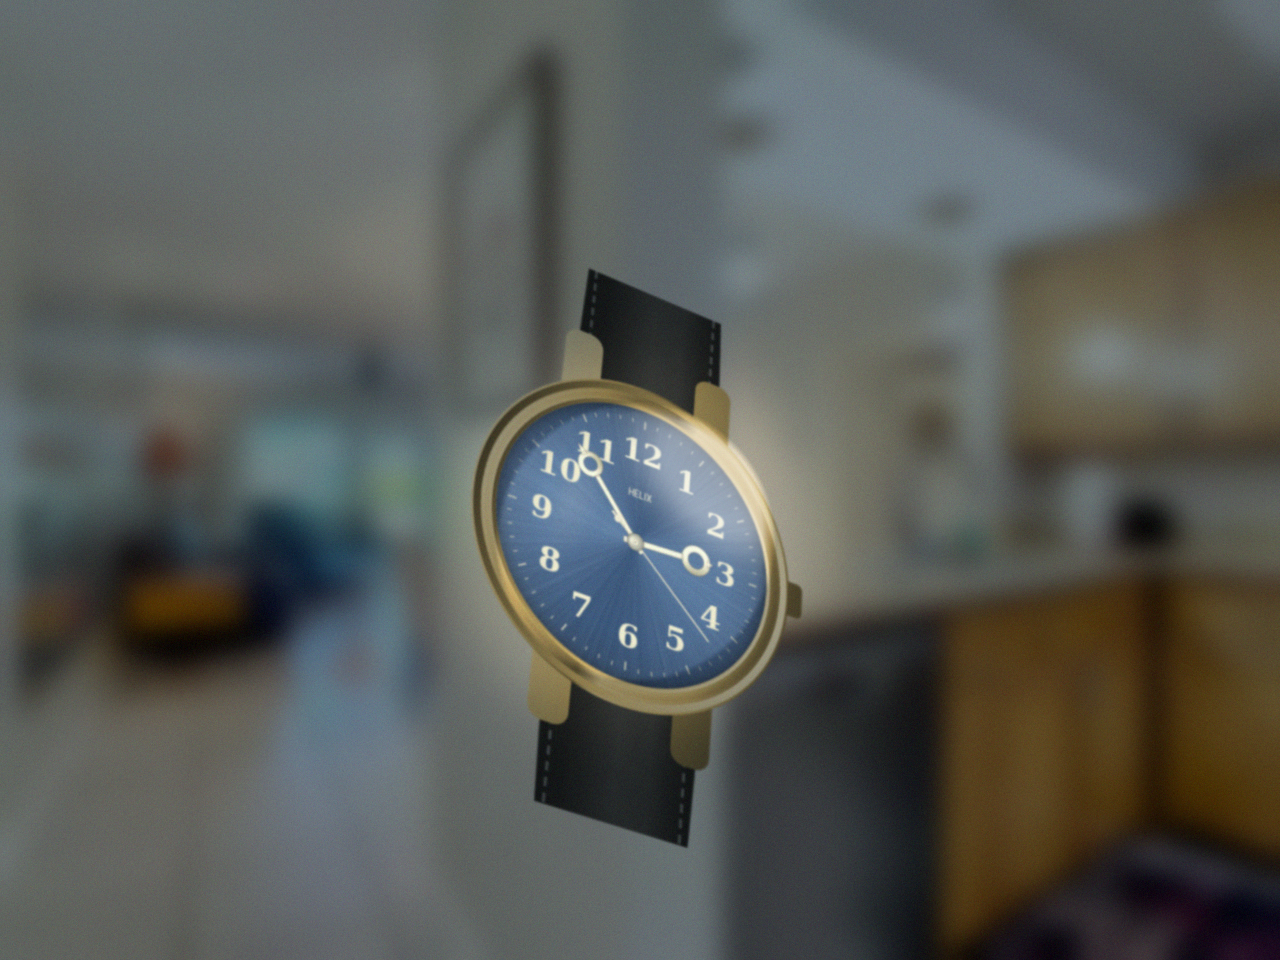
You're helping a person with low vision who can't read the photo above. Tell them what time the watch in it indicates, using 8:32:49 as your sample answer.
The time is 2:53:22
